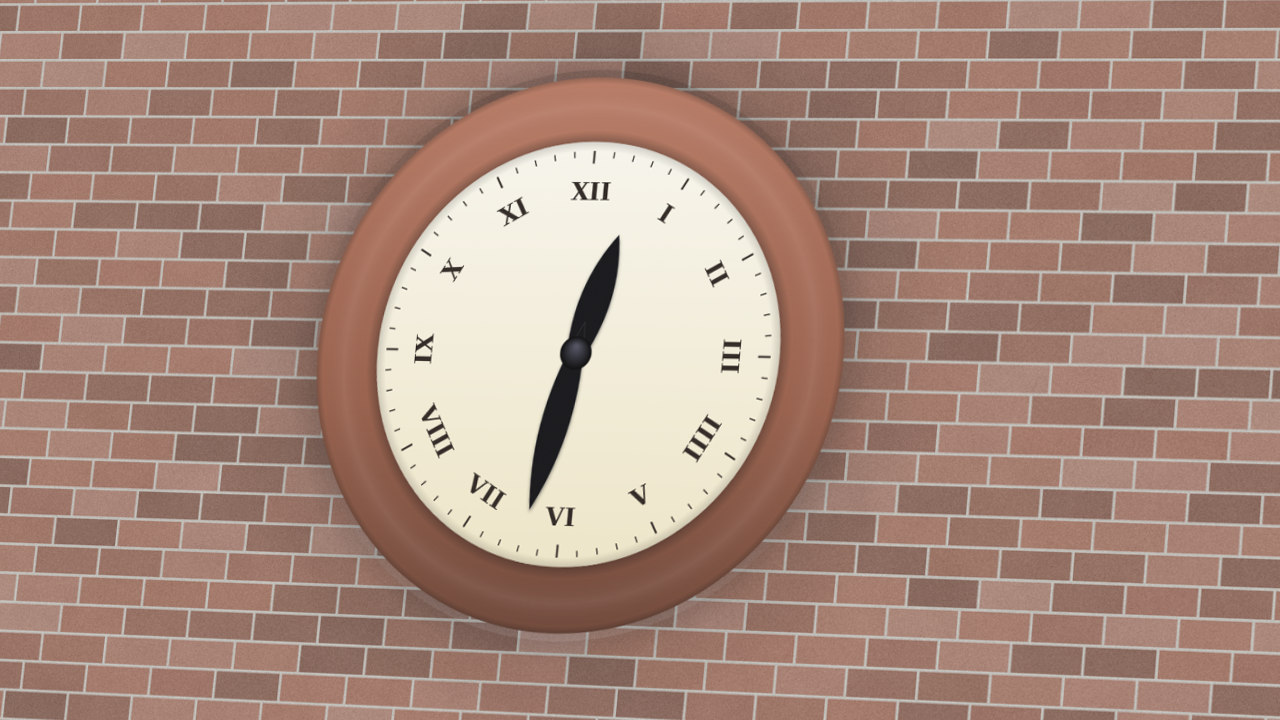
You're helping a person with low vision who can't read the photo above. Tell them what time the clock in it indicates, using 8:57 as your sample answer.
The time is 12:32
